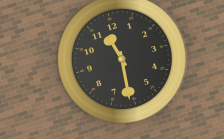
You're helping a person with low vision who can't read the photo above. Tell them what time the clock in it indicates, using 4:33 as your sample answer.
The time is 11:31
